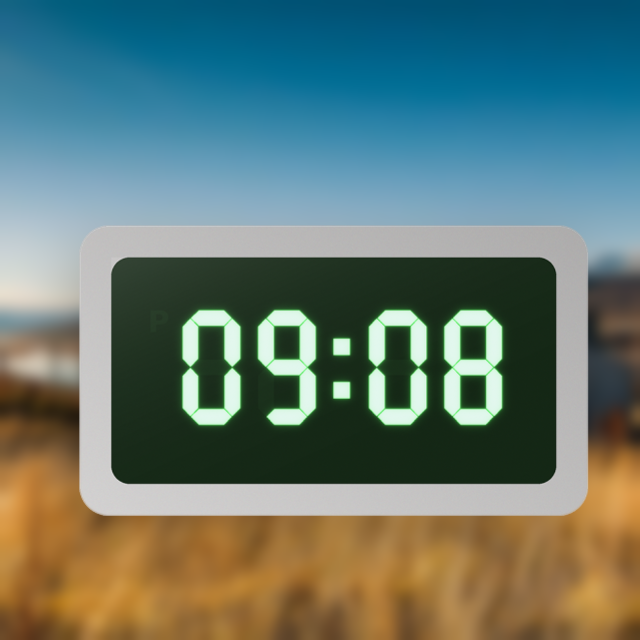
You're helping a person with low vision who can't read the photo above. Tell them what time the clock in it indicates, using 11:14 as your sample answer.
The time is 9:08
